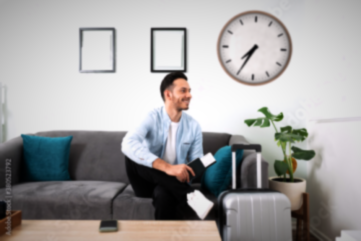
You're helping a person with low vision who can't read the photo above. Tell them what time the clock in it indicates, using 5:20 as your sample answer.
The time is 7:35
